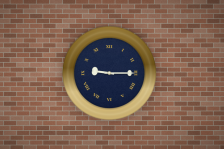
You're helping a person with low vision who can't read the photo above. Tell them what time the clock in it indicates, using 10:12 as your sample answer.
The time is 9:15
